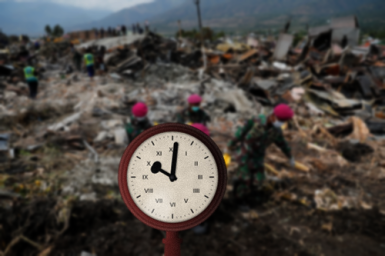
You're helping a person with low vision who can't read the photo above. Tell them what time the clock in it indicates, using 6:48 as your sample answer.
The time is 10:01
